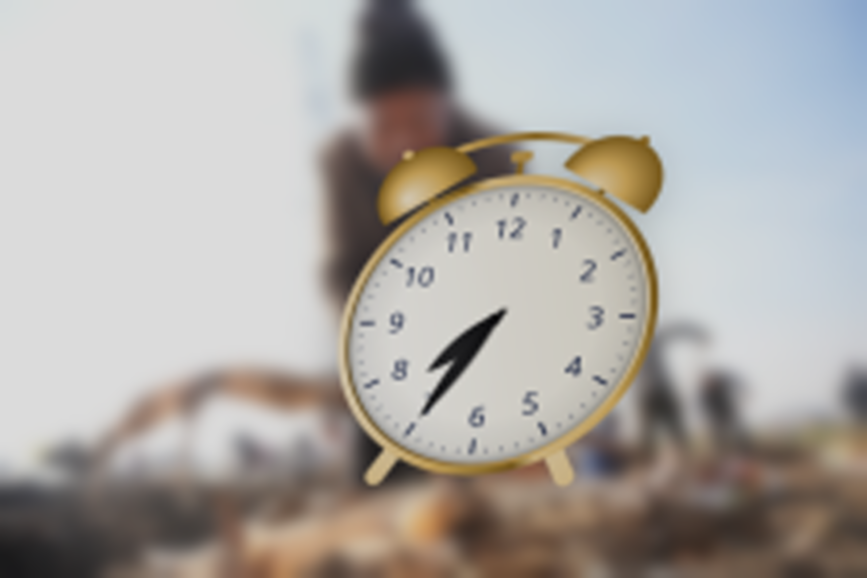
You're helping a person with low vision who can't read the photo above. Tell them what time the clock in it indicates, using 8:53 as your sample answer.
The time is 7:35
